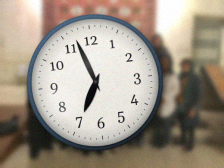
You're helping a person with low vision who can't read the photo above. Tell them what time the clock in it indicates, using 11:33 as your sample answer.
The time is 6:57
